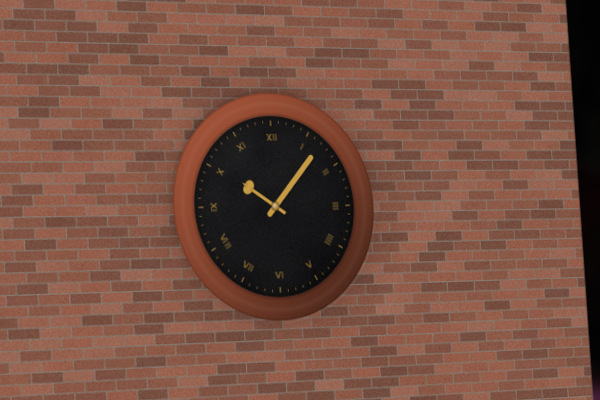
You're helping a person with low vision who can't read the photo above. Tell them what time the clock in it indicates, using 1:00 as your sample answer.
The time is 10:07
